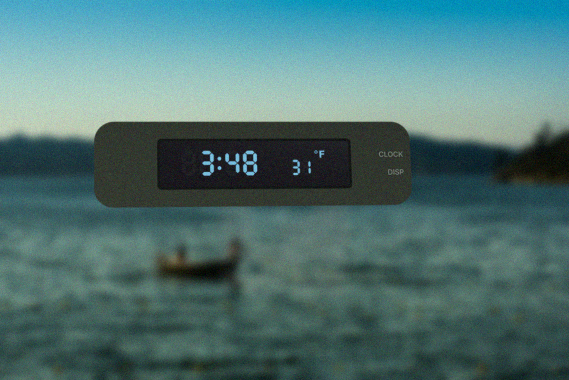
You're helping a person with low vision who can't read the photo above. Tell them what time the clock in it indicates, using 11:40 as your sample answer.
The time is 3:48
